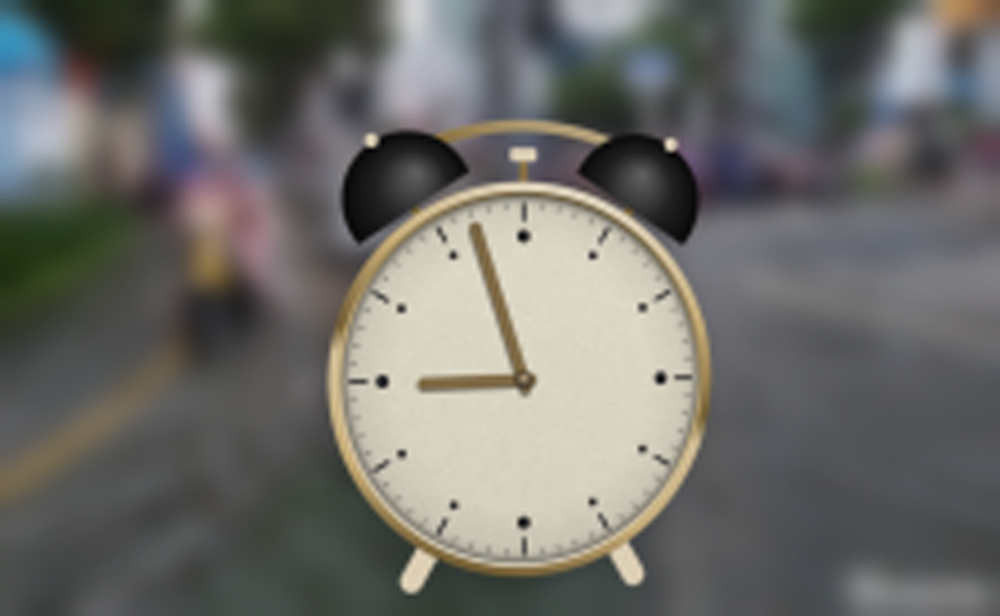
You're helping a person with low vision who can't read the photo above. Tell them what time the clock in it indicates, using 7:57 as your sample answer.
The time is 8:57
